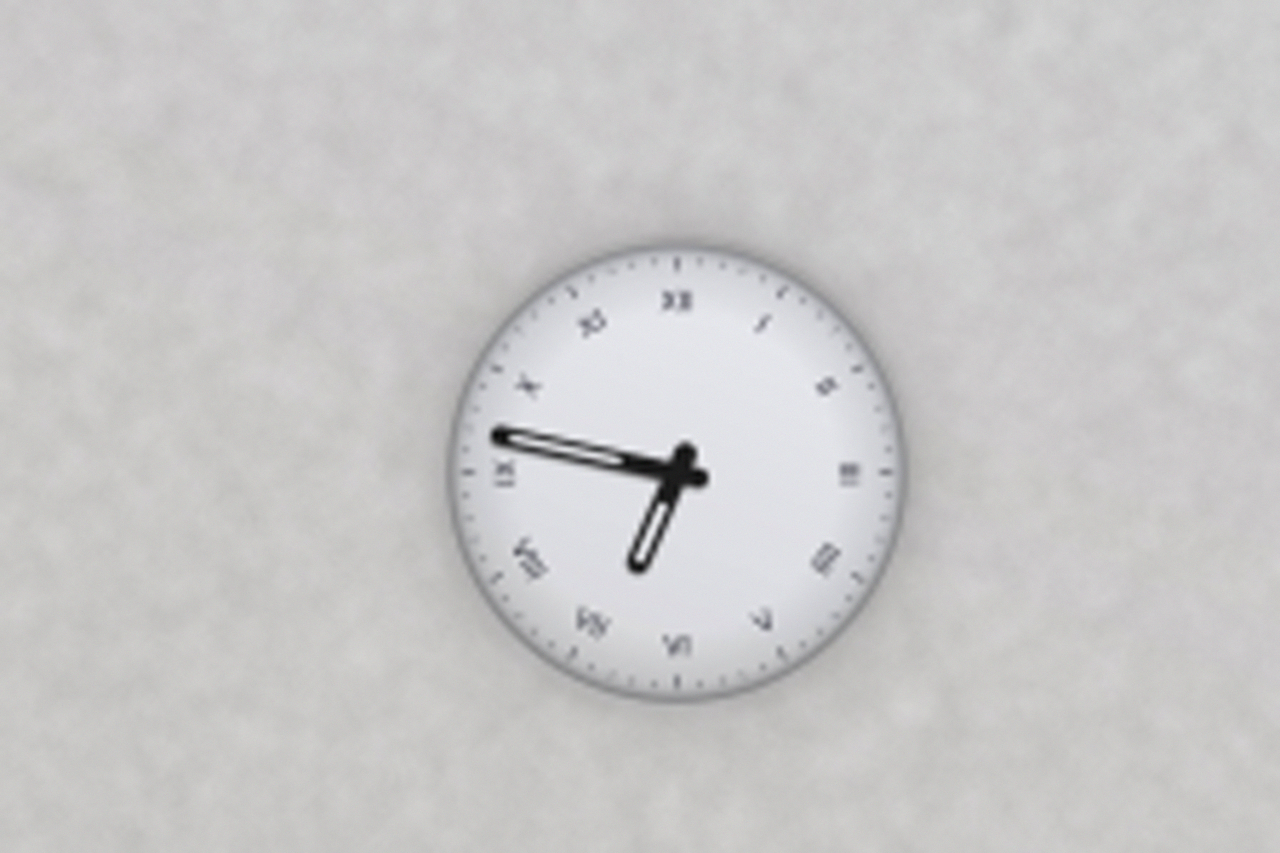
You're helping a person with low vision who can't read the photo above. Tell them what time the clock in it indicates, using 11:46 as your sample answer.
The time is 6:47
